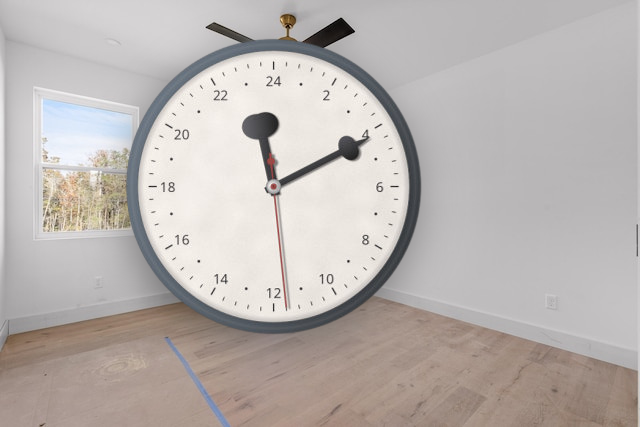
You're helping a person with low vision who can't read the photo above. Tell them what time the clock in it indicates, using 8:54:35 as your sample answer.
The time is 23:10:29
